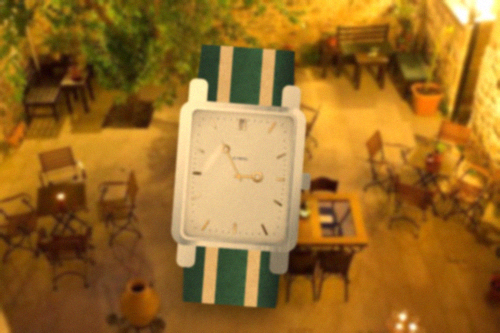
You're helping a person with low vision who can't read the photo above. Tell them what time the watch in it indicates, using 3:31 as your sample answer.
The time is 2:55
